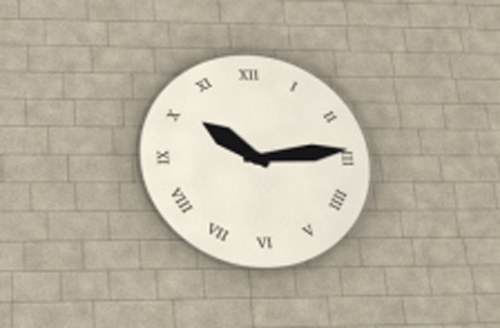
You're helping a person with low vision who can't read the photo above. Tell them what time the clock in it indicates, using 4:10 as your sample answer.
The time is 10:14
